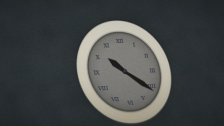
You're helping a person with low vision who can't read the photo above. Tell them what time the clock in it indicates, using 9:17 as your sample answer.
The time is 10:21
